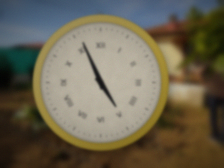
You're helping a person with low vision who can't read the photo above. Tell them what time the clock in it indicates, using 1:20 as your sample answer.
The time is 4:56
